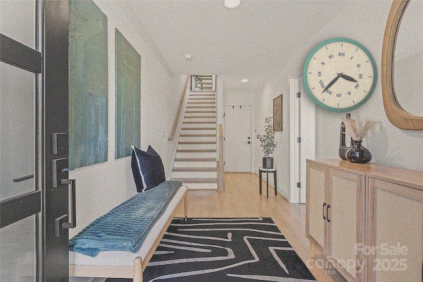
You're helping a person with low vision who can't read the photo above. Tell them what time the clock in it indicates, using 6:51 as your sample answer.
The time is 3:37
